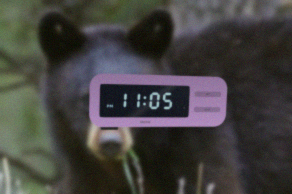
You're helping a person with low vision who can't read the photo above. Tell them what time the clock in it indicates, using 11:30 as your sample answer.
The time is 11:05
